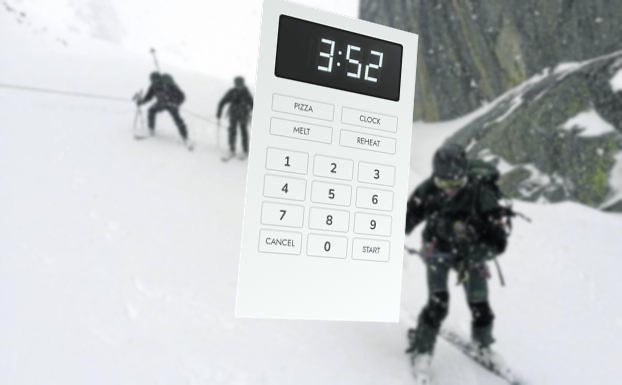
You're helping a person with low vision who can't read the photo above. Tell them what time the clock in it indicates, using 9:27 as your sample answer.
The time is 3:52
